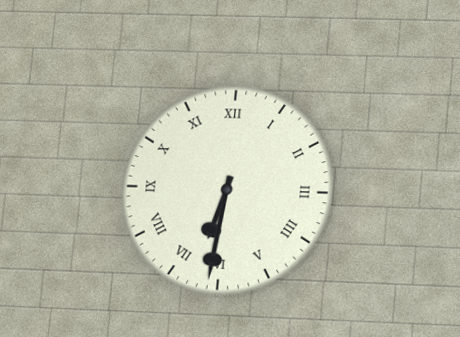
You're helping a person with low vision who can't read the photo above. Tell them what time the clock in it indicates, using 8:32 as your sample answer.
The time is 6:31
